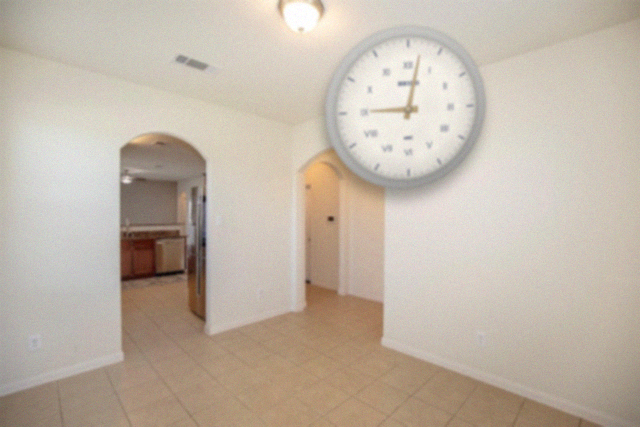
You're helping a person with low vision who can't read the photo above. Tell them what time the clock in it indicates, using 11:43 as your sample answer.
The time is 9:02
